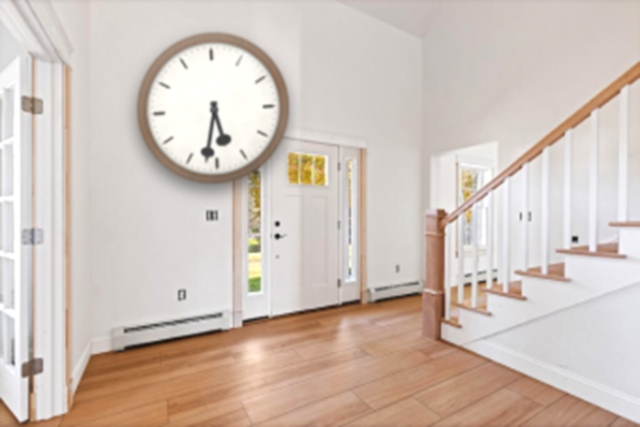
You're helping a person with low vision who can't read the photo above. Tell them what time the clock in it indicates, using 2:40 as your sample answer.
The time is 5:32
